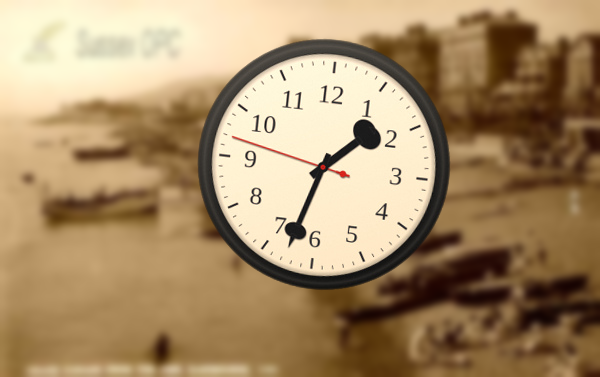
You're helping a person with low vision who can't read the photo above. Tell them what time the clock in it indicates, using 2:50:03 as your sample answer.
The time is 1:32:47
